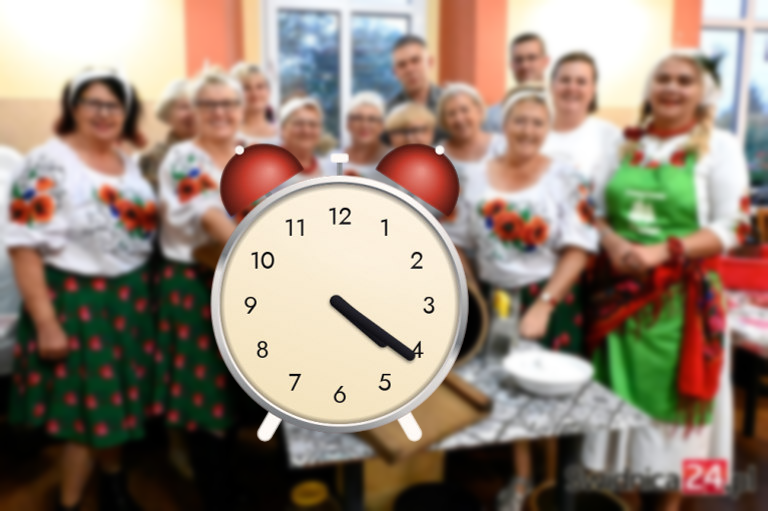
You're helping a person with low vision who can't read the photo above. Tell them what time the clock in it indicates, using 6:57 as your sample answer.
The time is 4:21
